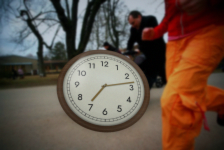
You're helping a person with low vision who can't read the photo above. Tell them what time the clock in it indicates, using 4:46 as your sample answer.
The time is 7:13
